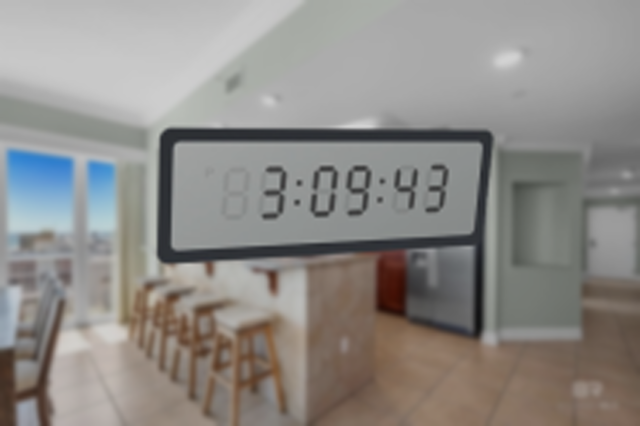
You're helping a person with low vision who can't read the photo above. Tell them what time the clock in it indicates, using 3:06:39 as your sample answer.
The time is 3:09:43
